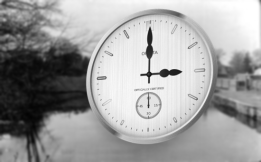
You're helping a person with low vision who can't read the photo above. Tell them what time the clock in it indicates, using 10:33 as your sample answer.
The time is 3:00
